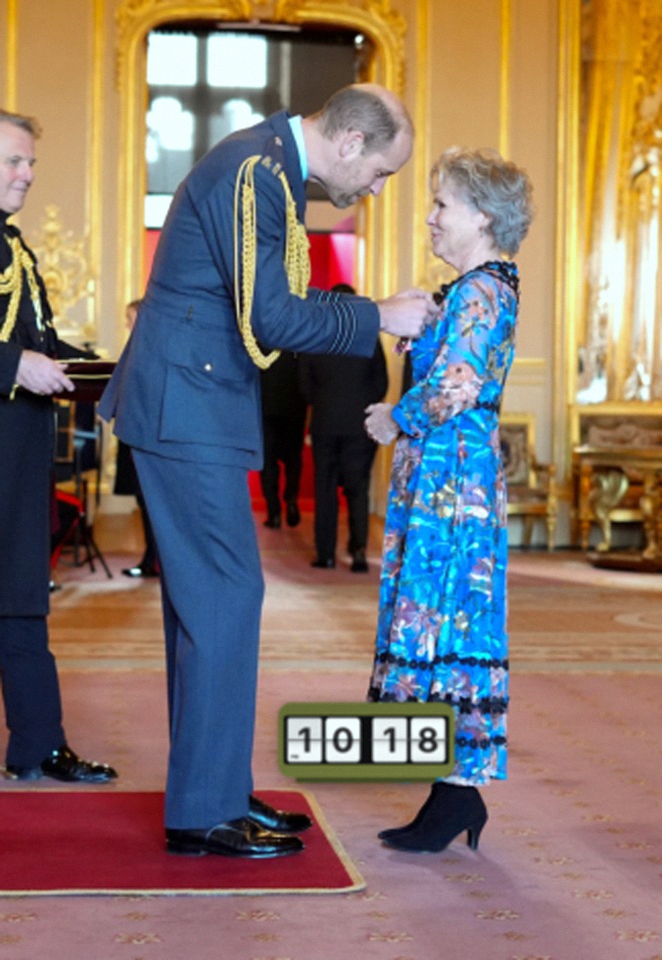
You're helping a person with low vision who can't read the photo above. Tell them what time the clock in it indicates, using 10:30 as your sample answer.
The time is 10:18
